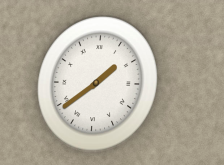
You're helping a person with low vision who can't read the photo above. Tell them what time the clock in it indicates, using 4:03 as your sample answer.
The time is 1:39
